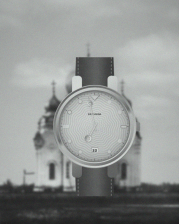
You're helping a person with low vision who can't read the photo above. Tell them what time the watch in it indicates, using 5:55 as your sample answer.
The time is 6:58
